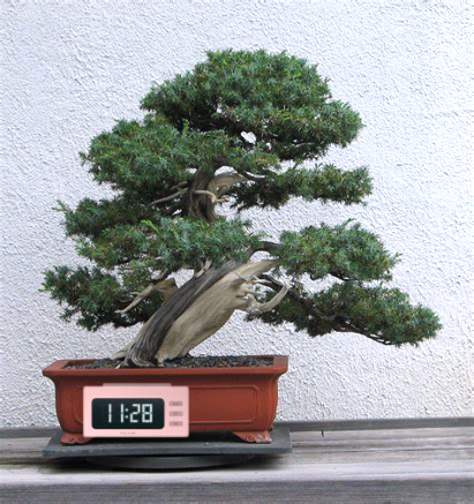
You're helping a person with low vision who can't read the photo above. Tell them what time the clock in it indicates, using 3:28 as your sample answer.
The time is 11:28
